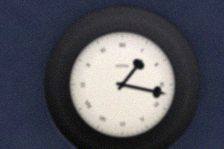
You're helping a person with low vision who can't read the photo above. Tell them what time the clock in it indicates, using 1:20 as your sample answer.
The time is 1:17
